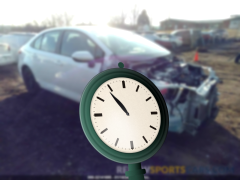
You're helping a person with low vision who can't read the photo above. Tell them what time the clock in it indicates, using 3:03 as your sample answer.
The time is 10:54
